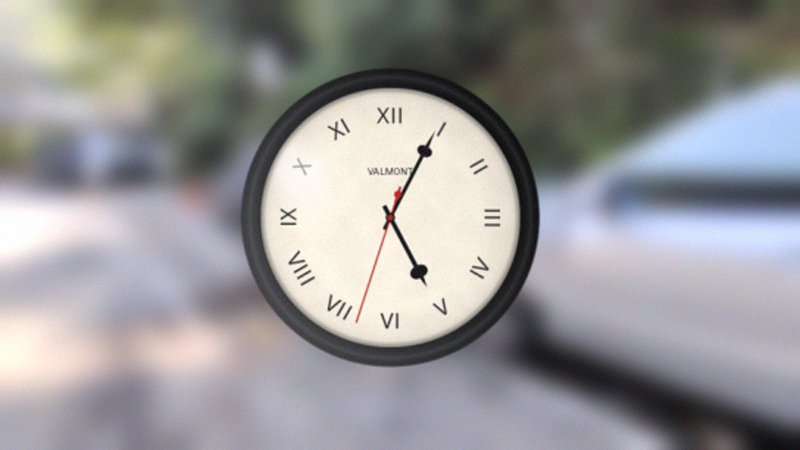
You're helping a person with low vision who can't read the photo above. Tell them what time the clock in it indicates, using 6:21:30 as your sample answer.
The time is 5:04:33
